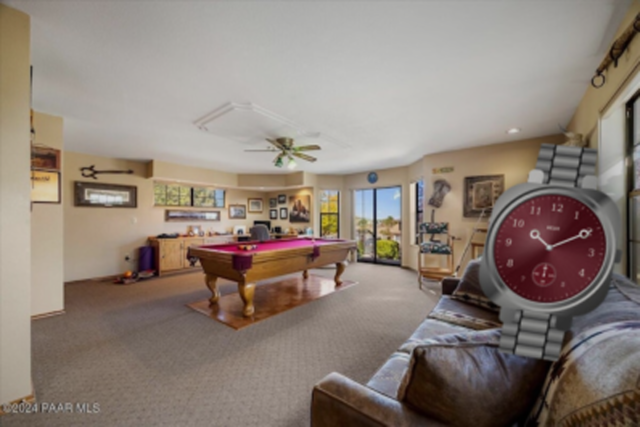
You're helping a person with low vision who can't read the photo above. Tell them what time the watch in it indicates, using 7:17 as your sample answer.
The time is 10:10
